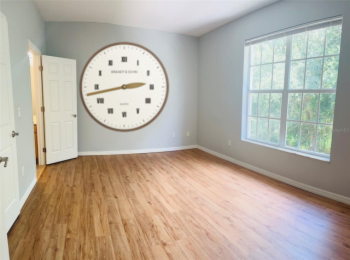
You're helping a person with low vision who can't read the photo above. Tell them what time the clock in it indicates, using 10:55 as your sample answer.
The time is 2:43
